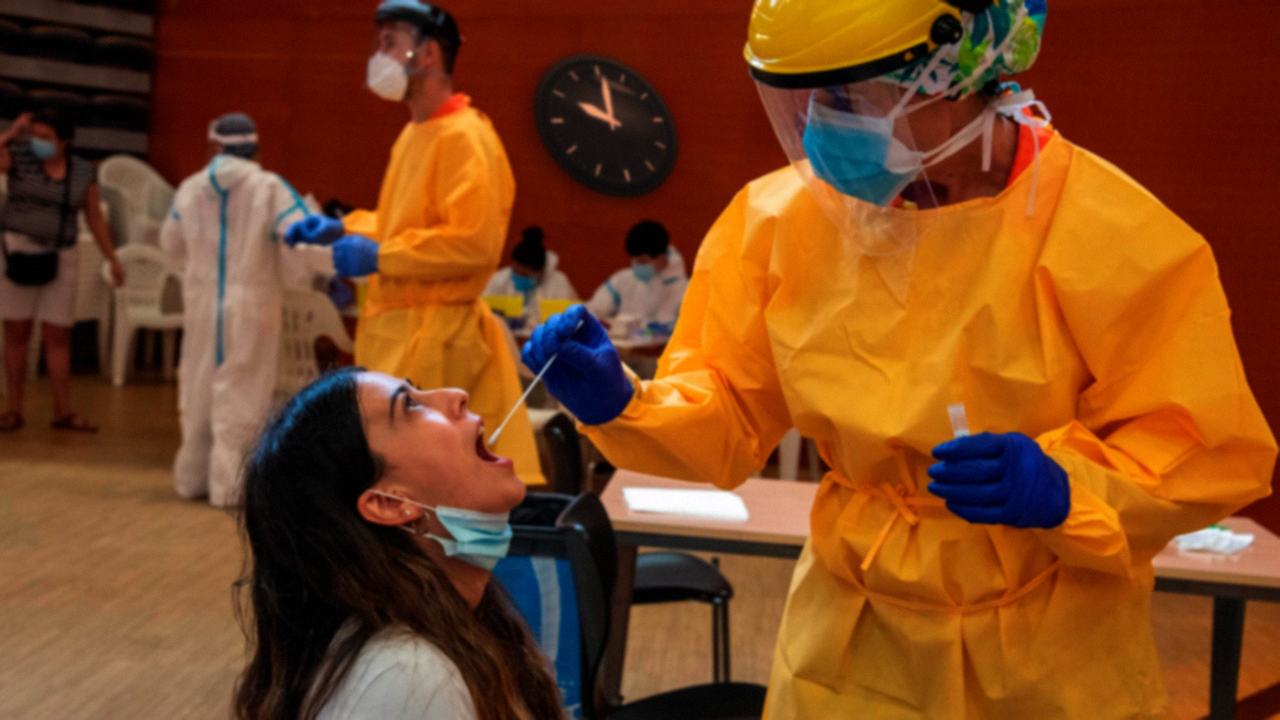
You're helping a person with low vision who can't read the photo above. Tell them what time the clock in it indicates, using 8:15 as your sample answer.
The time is 10:01
